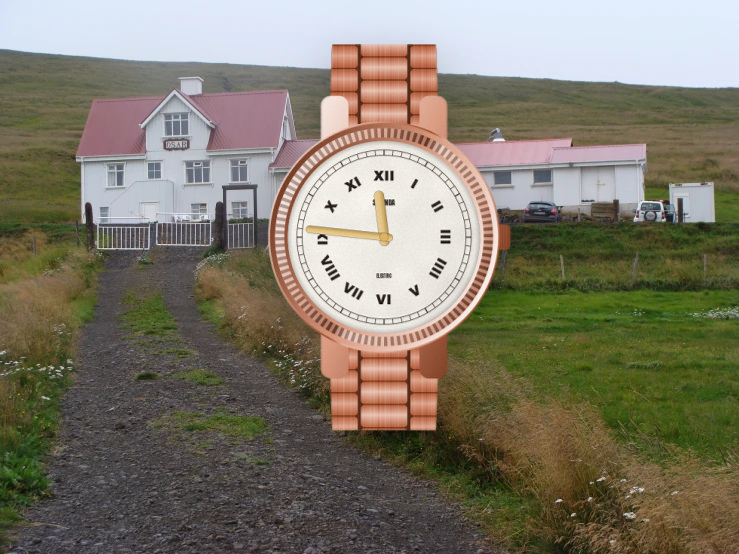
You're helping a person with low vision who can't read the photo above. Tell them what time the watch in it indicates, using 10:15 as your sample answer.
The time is 11:46
